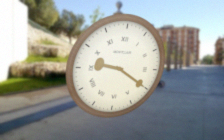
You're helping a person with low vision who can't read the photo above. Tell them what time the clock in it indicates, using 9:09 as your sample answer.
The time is 9:20
